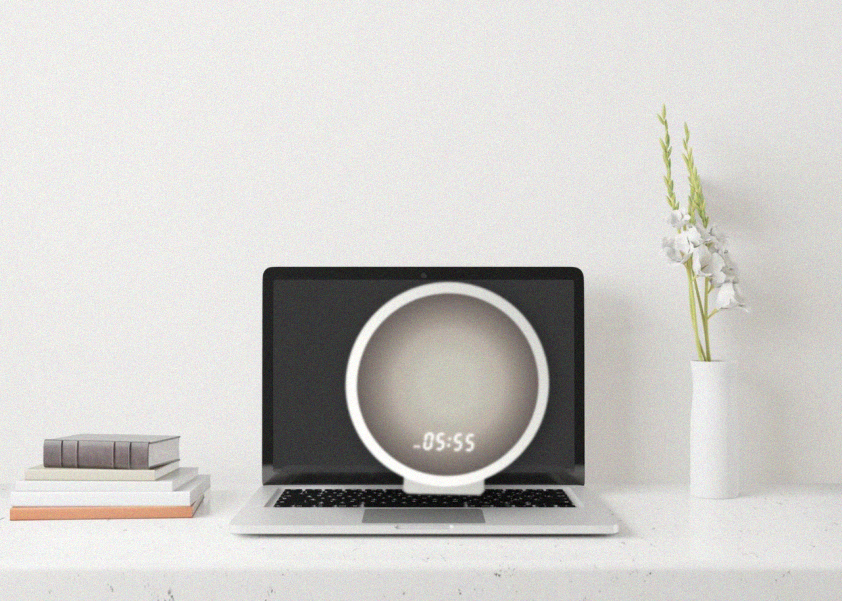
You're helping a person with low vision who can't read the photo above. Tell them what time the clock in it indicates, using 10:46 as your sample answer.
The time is 5:55
